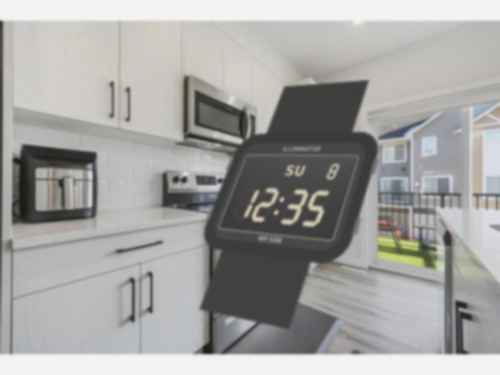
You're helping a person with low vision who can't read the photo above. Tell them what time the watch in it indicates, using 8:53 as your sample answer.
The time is 12:35
